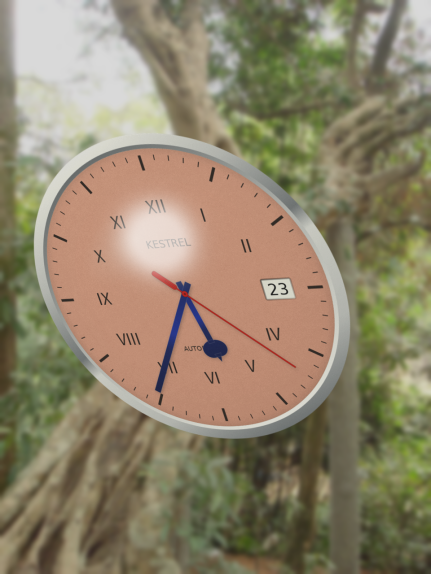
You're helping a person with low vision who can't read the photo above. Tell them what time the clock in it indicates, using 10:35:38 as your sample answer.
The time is 5:35:22
